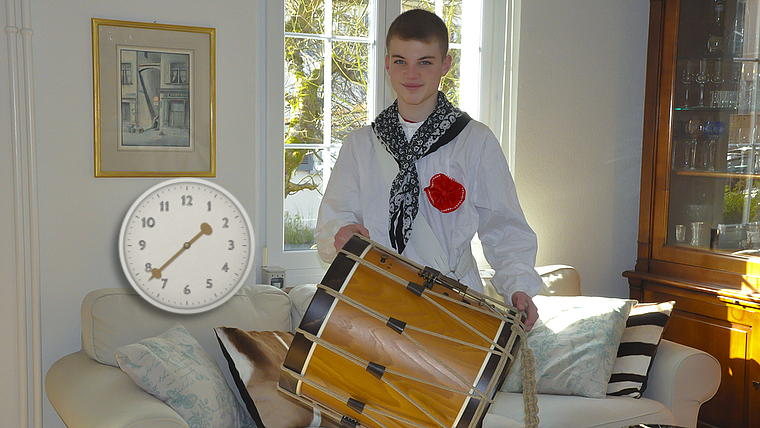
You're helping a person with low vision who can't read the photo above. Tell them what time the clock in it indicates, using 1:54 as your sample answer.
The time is 1:38
